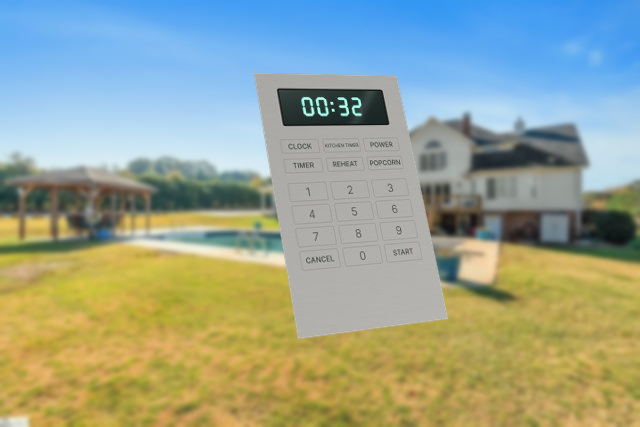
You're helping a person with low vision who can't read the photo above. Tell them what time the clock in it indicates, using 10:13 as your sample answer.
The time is 0:32
